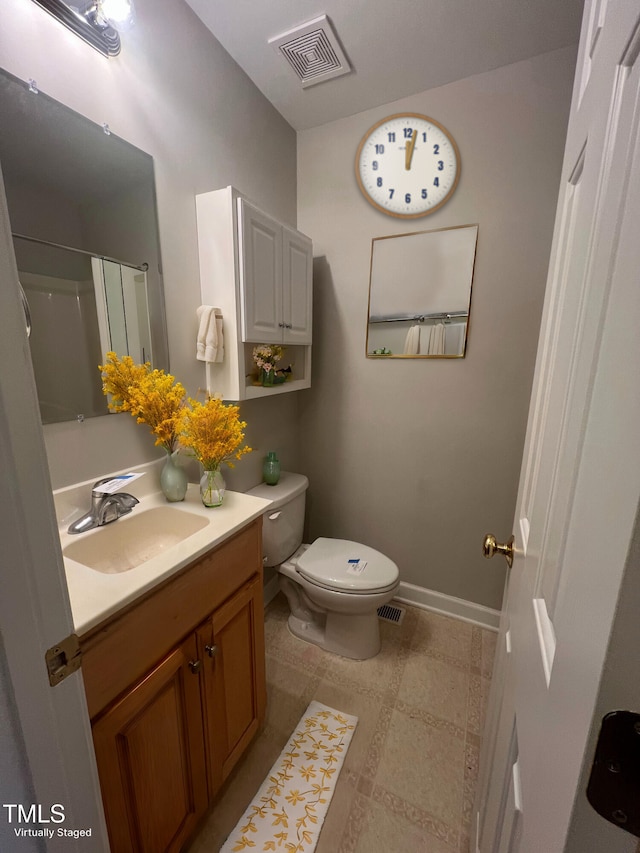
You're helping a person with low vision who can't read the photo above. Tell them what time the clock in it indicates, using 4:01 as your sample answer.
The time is 12:02
